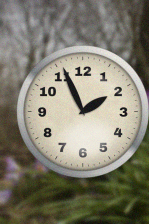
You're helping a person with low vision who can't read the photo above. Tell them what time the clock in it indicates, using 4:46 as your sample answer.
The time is 1:56
